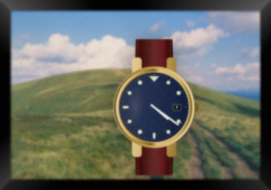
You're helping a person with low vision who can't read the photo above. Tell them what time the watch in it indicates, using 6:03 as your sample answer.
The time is 4:21
